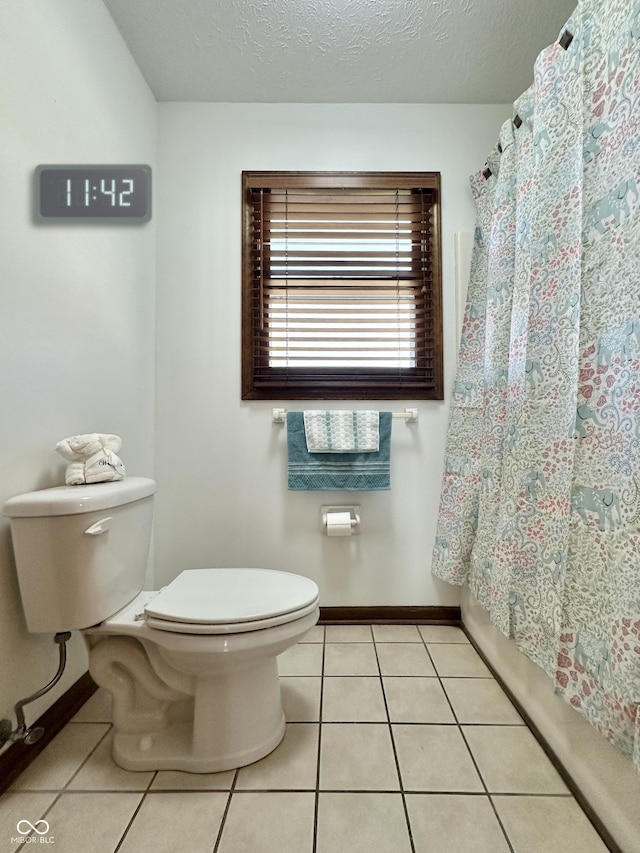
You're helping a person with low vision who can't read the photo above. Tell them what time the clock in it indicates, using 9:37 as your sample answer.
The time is 11:42
